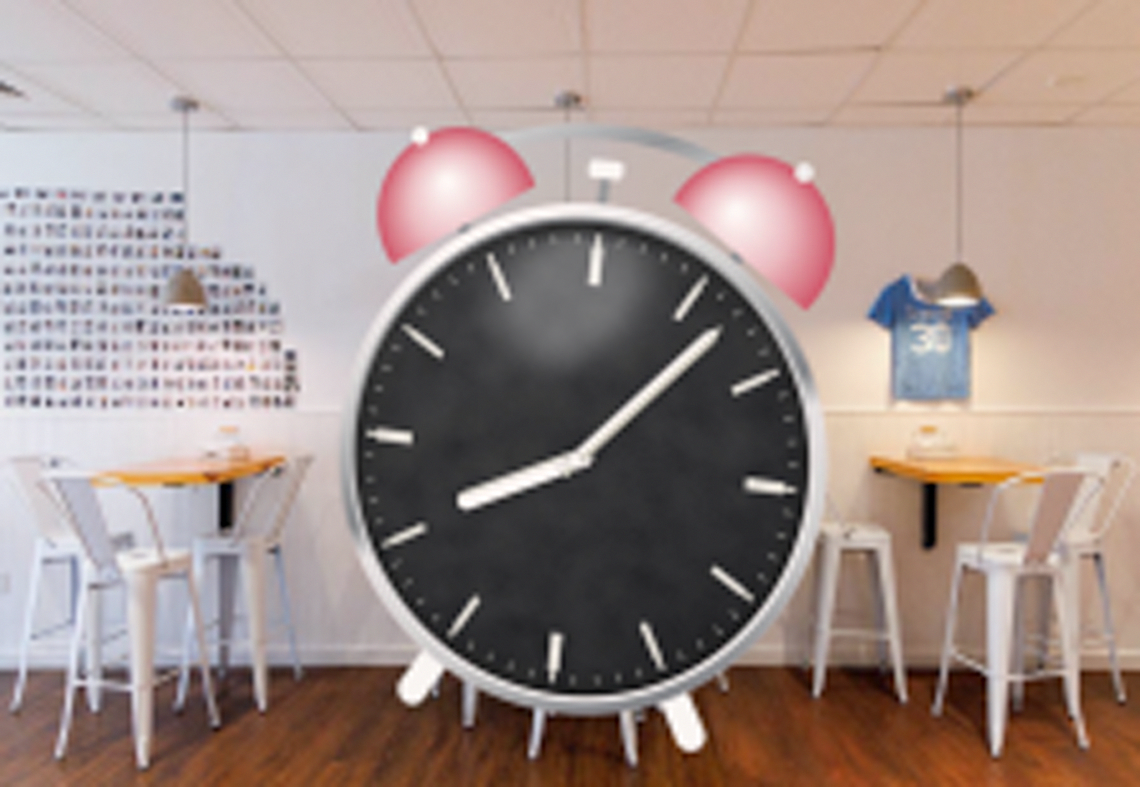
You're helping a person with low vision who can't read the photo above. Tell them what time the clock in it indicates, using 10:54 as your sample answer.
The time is 8:07
